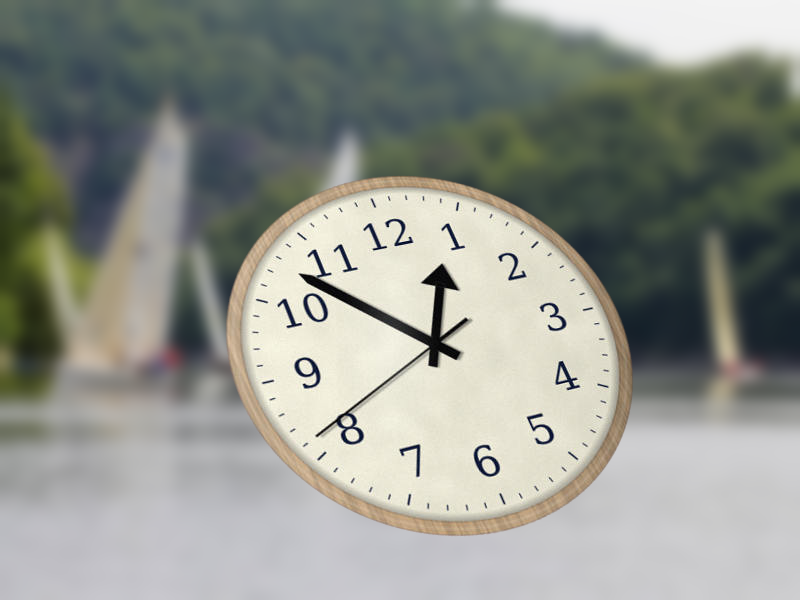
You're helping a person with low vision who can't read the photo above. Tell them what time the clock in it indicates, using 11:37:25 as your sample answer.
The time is 12:52:41
